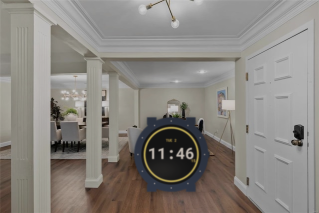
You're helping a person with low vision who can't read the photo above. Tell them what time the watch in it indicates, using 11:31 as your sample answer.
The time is 11:46
